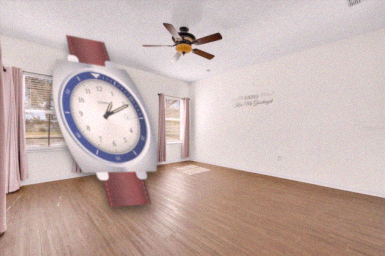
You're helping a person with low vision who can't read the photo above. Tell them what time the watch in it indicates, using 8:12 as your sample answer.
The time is 1:11
